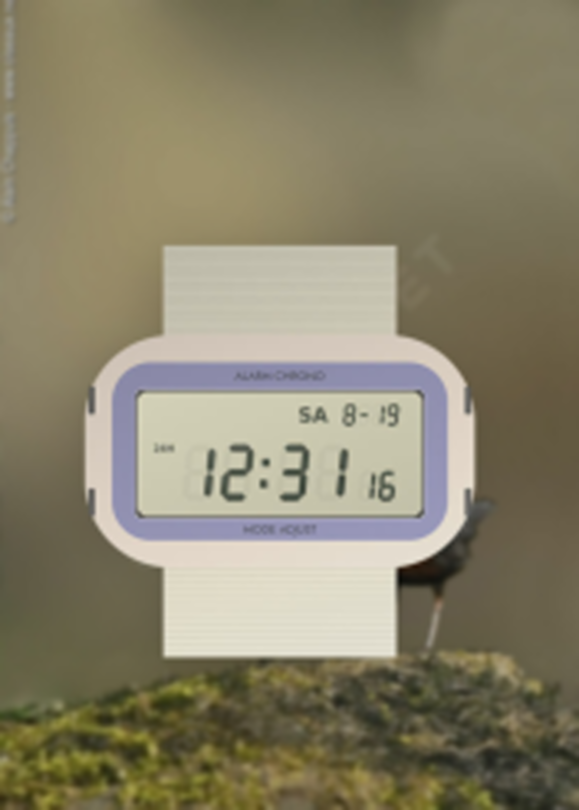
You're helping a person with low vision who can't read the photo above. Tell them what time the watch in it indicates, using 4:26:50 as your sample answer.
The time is 12:31:16
